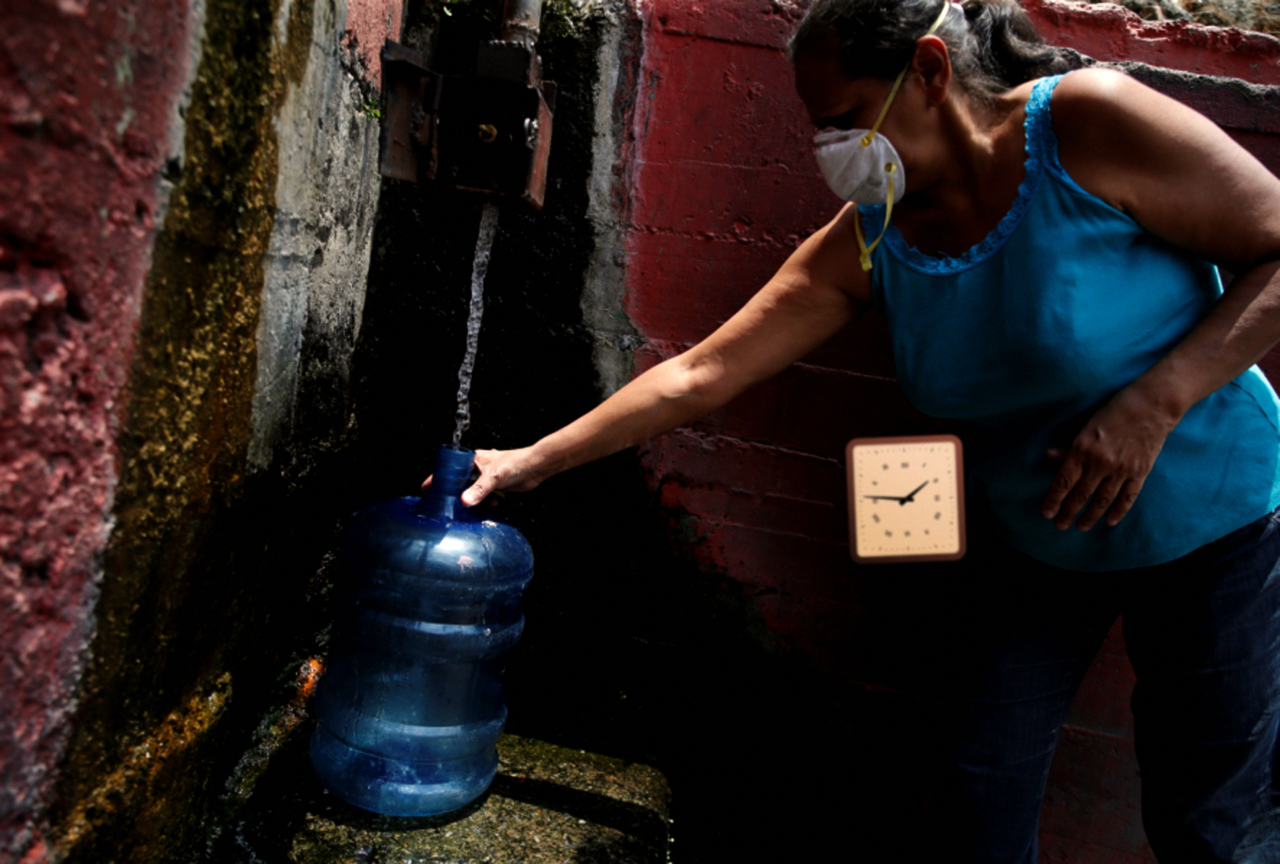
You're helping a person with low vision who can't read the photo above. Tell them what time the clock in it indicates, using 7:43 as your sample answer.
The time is 1:46
